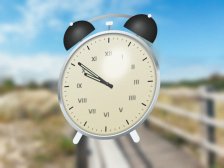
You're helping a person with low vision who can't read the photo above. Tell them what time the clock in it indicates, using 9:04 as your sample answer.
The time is 9:51
